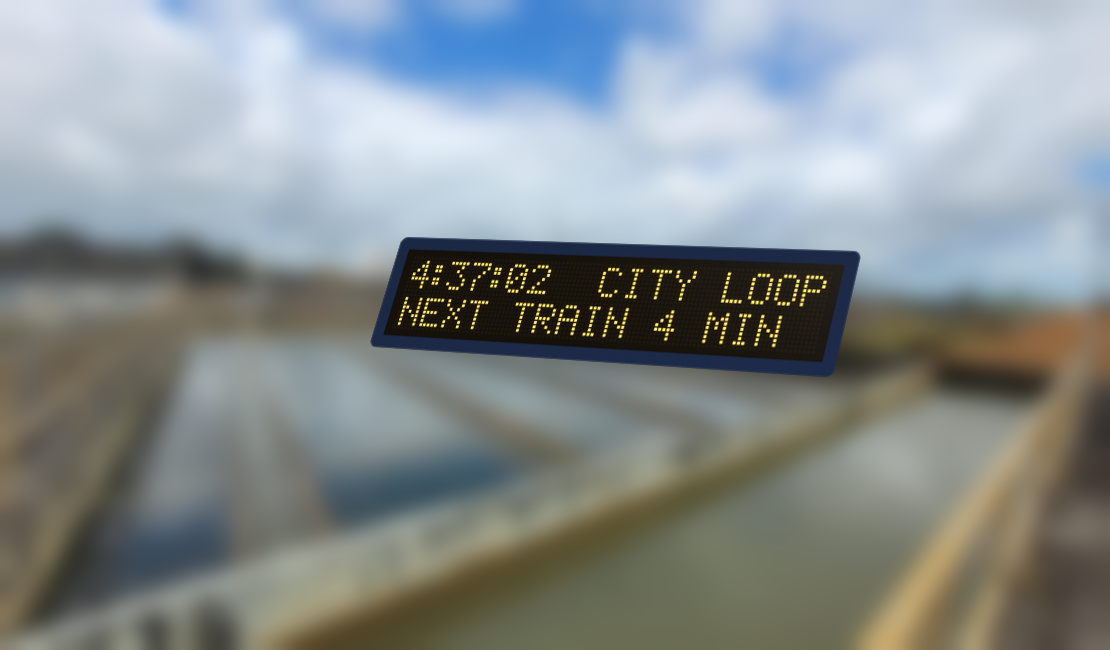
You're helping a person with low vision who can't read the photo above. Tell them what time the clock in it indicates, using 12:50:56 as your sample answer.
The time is 4:37:02
